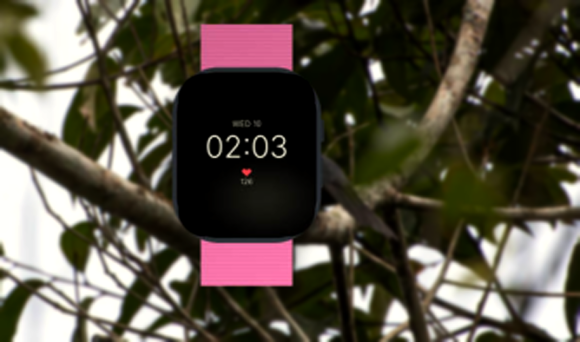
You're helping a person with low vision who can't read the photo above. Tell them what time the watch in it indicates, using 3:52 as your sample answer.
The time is 2:03
